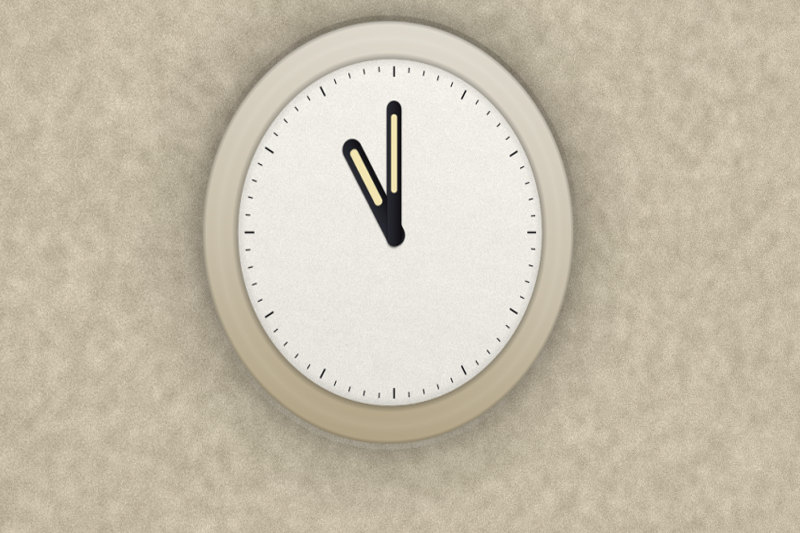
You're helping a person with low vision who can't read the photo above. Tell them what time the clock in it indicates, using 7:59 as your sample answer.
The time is 11:00
